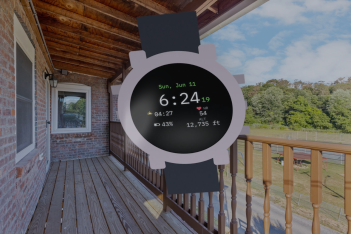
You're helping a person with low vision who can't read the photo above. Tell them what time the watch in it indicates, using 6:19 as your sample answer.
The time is 6:24
